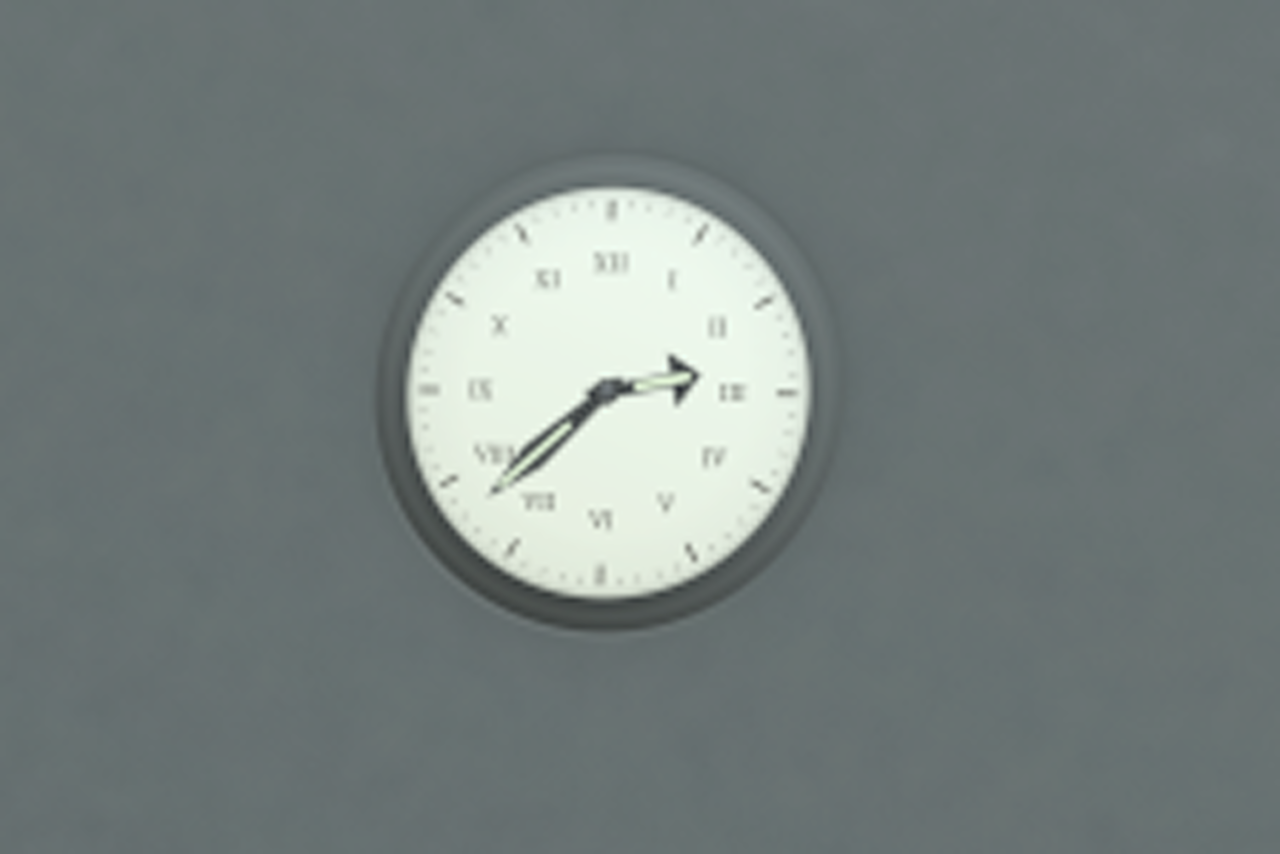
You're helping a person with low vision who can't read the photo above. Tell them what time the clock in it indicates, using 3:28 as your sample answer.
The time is 2:38
